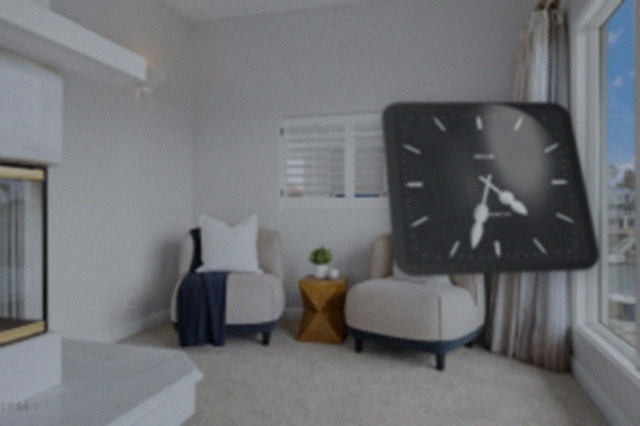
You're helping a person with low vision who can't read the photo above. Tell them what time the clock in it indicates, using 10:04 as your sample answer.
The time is 4:33
